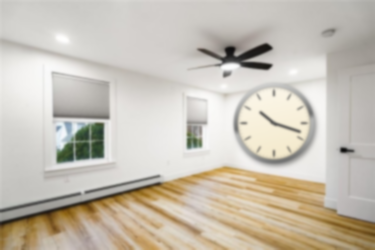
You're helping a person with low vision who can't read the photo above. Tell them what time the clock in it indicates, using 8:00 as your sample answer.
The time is 10:18
